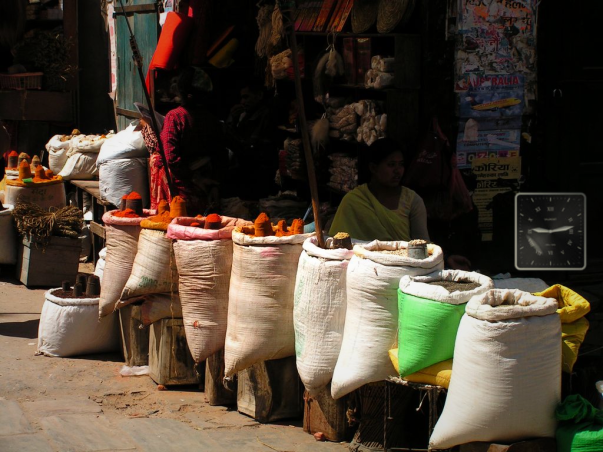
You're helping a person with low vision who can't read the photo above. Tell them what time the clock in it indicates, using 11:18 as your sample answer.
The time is 9:13
